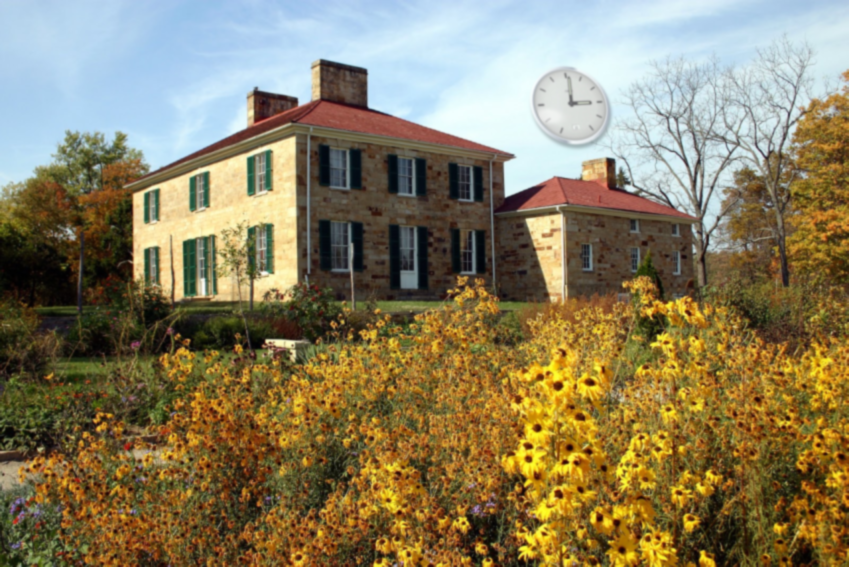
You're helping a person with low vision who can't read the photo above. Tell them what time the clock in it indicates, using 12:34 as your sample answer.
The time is 3:01
